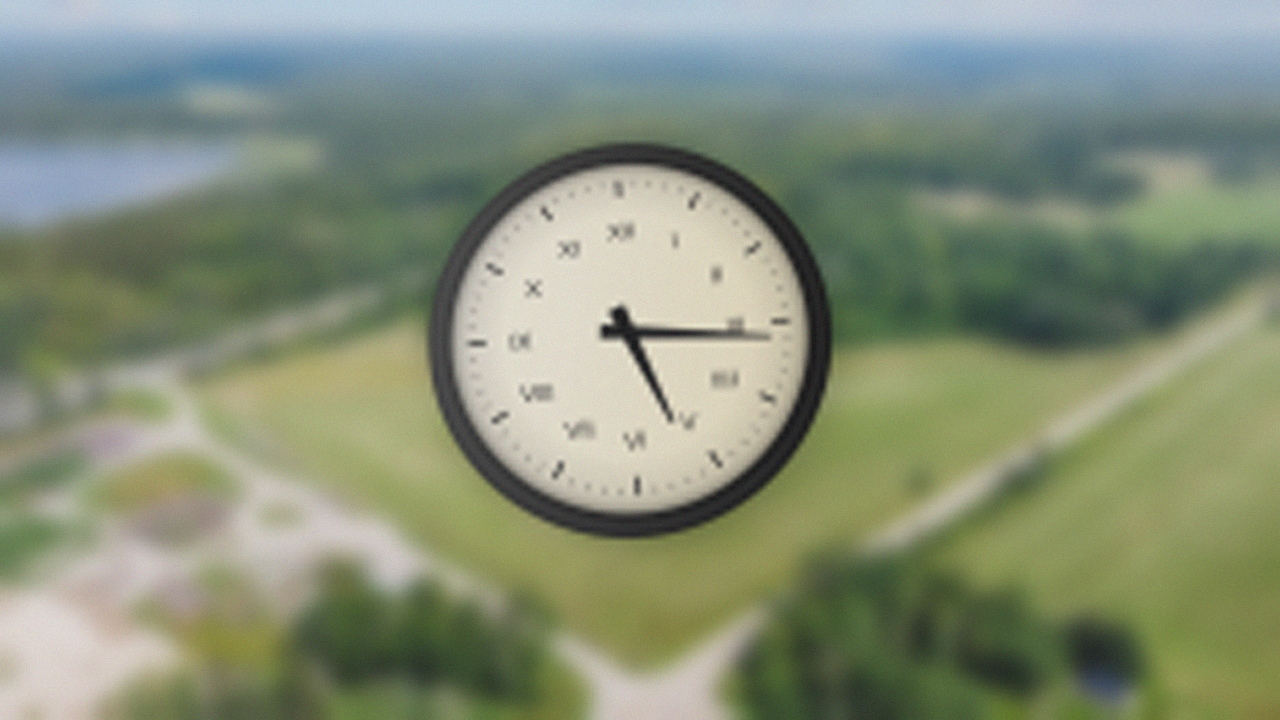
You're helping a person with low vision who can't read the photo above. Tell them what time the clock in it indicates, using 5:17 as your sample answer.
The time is 5:16
